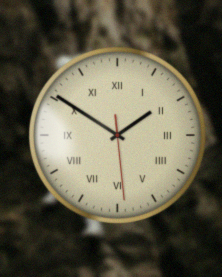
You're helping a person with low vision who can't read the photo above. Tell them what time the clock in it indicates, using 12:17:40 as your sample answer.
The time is 1:50:29
